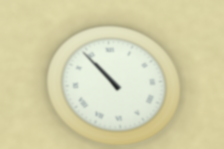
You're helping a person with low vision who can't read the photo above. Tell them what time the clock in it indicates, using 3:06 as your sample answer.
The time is 10:54
